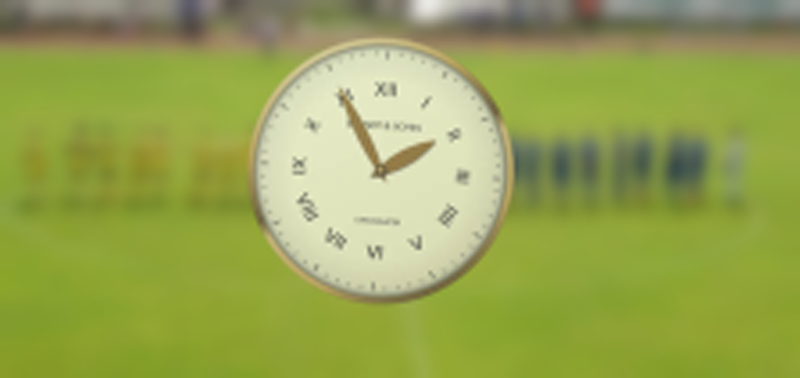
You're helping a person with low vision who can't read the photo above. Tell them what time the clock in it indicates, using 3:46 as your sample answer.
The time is 1:55
